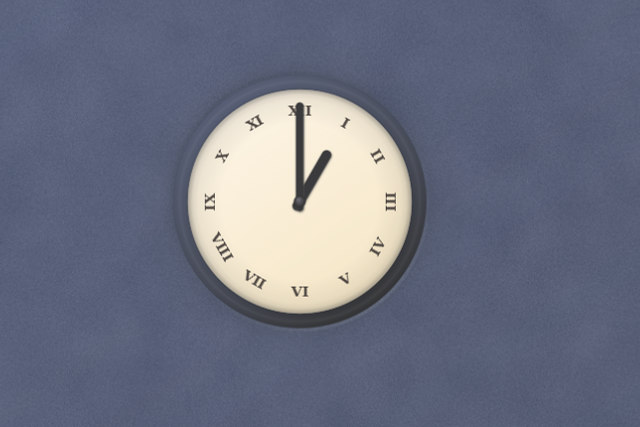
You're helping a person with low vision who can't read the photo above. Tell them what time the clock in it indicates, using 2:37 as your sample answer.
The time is 1:00
